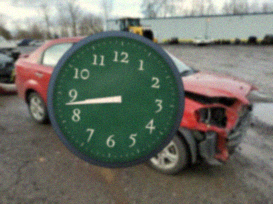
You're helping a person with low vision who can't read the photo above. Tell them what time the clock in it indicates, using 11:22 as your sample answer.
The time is 8:43
